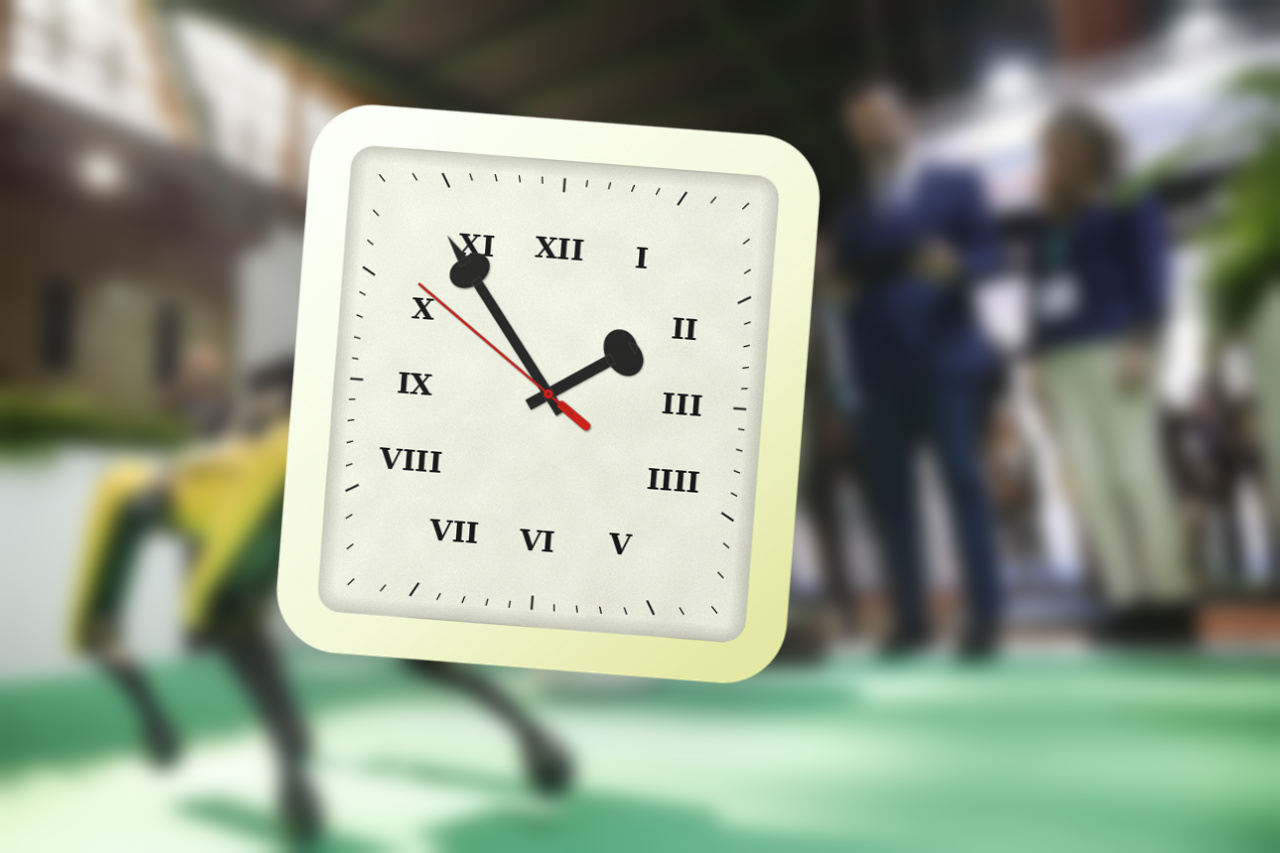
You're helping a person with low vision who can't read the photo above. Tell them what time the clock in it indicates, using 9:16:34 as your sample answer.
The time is 1:53:51
